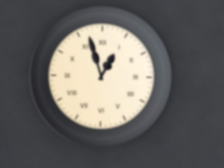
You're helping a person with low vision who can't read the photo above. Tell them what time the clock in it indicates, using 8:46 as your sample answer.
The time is 12:57
